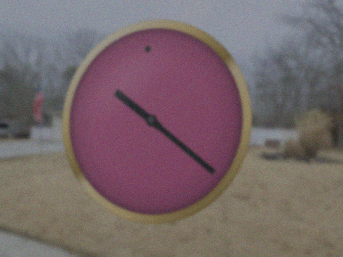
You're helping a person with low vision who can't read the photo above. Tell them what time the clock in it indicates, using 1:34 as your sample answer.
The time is 10:22
